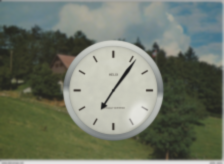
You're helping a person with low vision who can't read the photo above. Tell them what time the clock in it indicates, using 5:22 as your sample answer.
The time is 7:06
